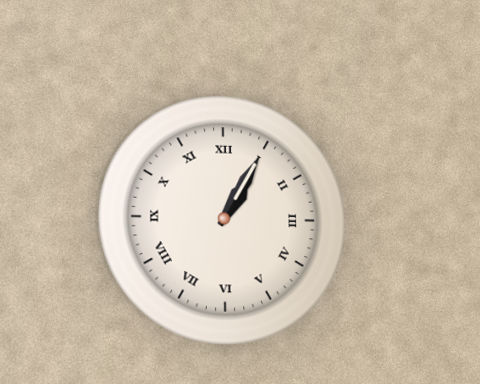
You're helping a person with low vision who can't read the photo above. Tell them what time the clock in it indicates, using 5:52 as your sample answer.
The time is 1:05
